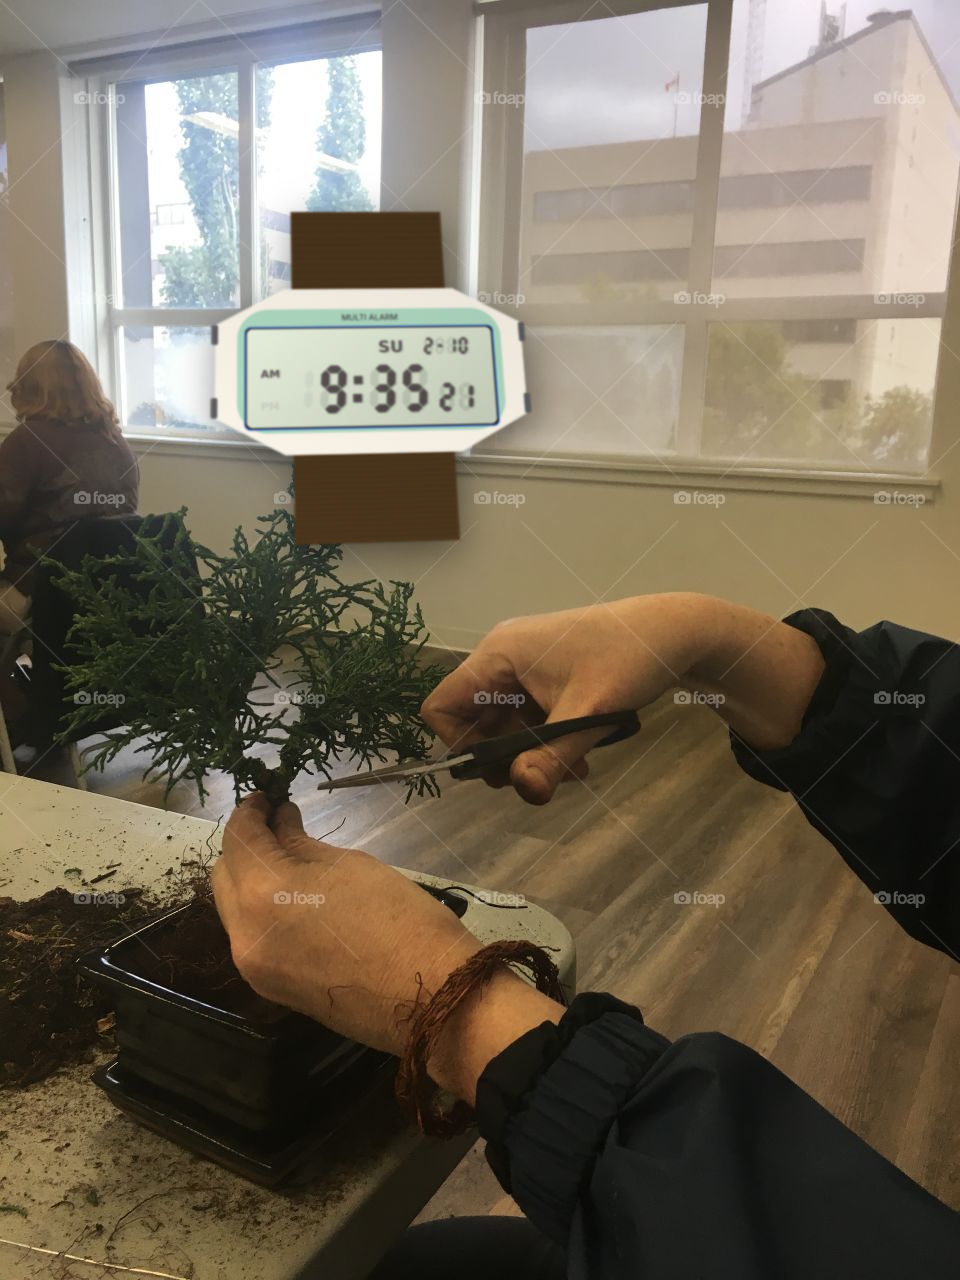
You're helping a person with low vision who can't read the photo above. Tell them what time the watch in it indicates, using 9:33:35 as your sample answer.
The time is 9:35:21
